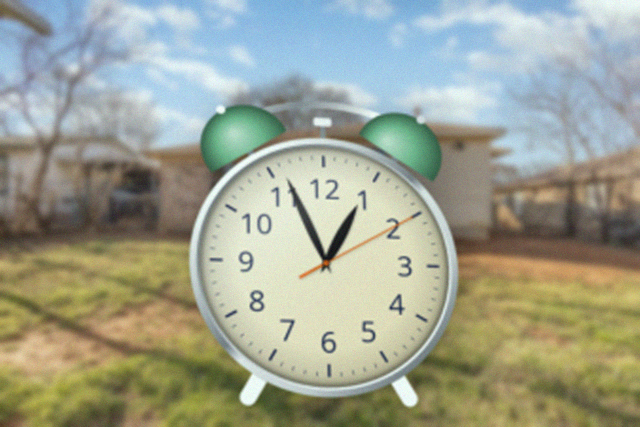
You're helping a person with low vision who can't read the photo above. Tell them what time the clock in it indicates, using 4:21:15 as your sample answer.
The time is 12:56:10
